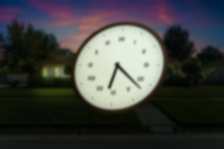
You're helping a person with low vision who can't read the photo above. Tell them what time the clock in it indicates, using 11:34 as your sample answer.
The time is 6:22
